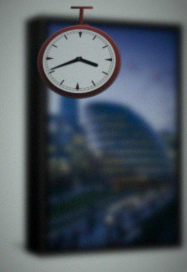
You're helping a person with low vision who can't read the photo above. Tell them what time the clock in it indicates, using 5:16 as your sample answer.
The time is 3:41
